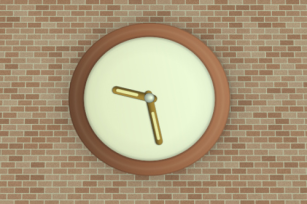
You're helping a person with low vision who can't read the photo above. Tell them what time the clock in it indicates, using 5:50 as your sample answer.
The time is 9:28
